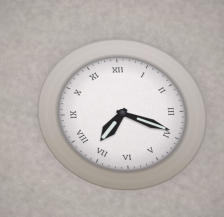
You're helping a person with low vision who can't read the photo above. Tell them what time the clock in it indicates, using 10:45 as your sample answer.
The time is 7:19
